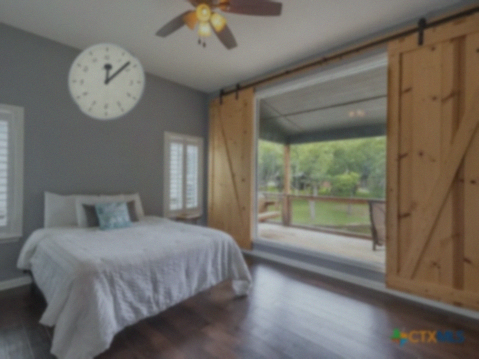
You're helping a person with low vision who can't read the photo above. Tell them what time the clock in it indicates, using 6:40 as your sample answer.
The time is 12:08
